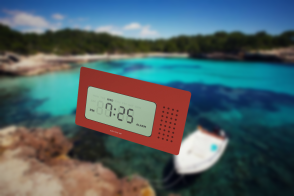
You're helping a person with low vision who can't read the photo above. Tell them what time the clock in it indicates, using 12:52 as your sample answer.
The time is 7:25
